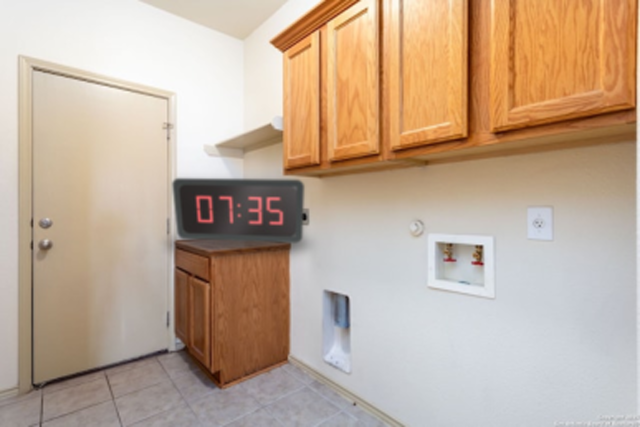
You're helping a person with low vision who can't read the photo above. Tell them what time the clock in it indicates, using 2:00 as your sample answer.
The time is 7:35
